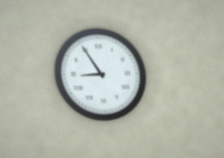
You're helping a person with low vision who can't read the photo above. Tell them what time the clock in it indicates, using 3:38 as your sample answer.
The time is 8:55
